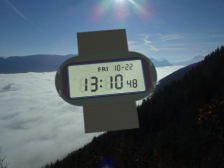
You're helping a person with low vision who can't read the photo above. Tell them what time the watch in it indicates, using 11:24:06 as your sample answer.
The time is 13:10:48
